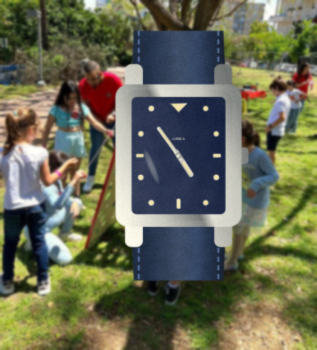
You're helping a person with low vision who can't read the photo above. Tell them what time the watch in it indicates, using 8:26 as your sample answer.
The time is 4:54
